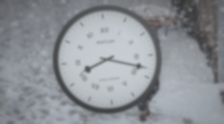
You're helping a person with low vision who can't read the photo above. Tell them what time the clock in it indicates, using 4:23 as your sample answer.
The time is 8:18
